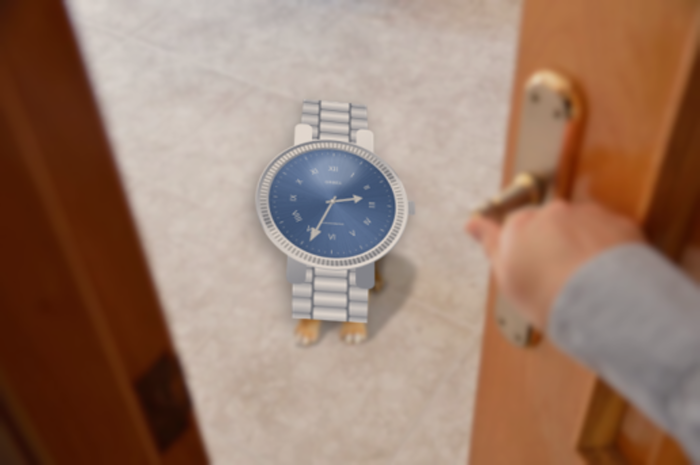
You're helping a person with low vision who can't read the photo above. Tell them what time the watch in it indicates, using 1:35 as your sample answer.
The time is 2:34
